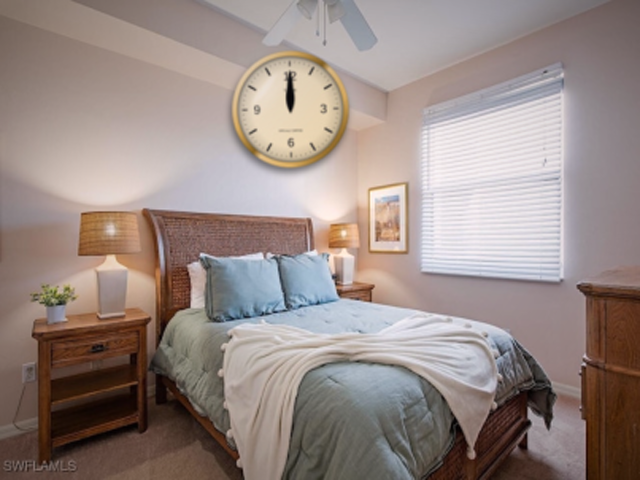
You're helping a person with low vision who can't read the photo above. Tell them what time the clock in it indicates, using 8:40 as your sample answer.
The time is 12:00
